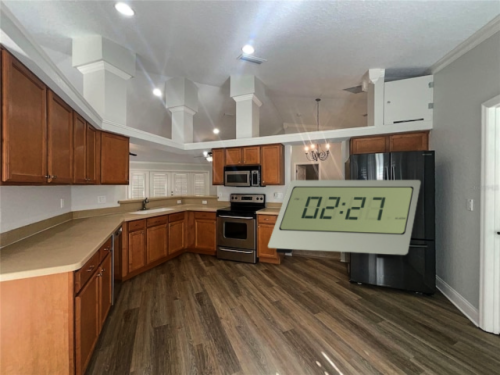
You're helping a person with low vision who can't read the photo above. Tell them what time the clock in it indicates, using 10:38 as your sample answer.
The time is 2:27
